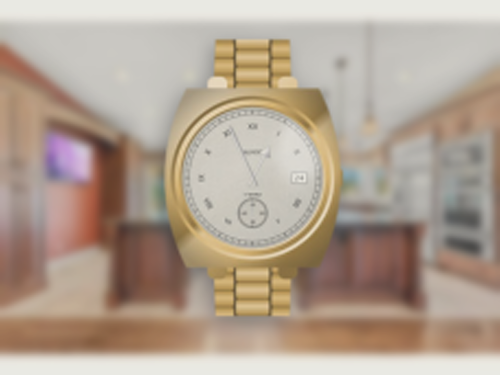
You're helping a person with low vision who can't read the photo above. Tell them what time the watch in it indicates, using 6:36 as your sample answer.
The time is 12:56
